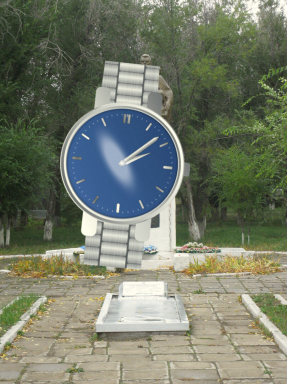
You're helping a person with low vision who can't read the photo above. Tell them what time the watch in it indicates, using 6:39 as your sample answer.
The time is 2:08
